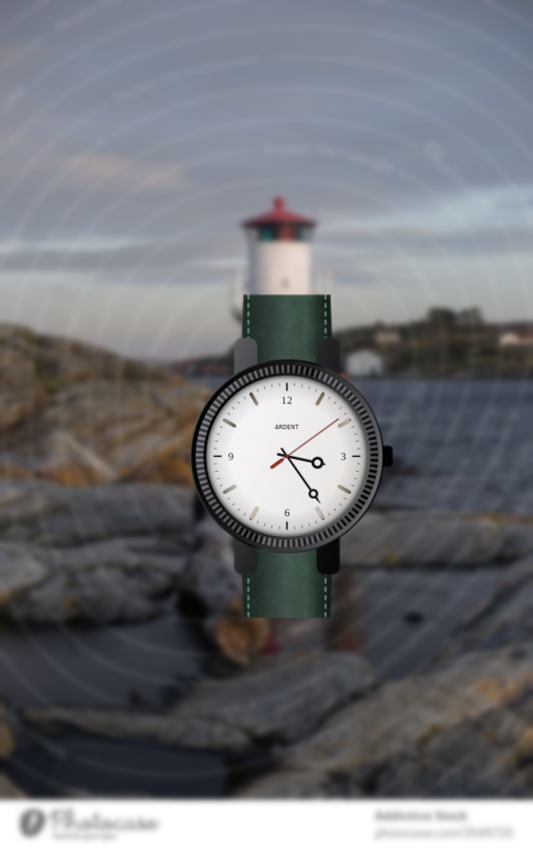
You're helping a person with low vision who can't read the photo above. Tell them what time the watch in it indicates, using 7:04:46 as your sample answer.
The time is 3:24:09
